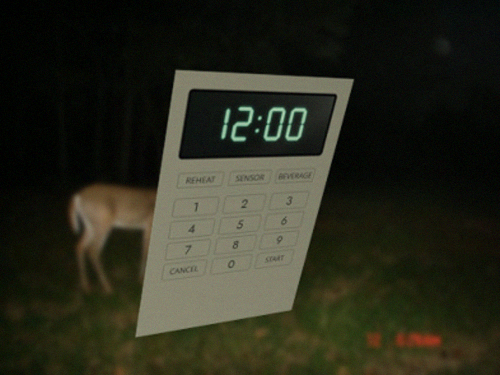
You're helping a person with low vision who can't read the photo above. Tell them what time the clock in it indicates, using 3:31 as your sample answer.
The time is 12:00
